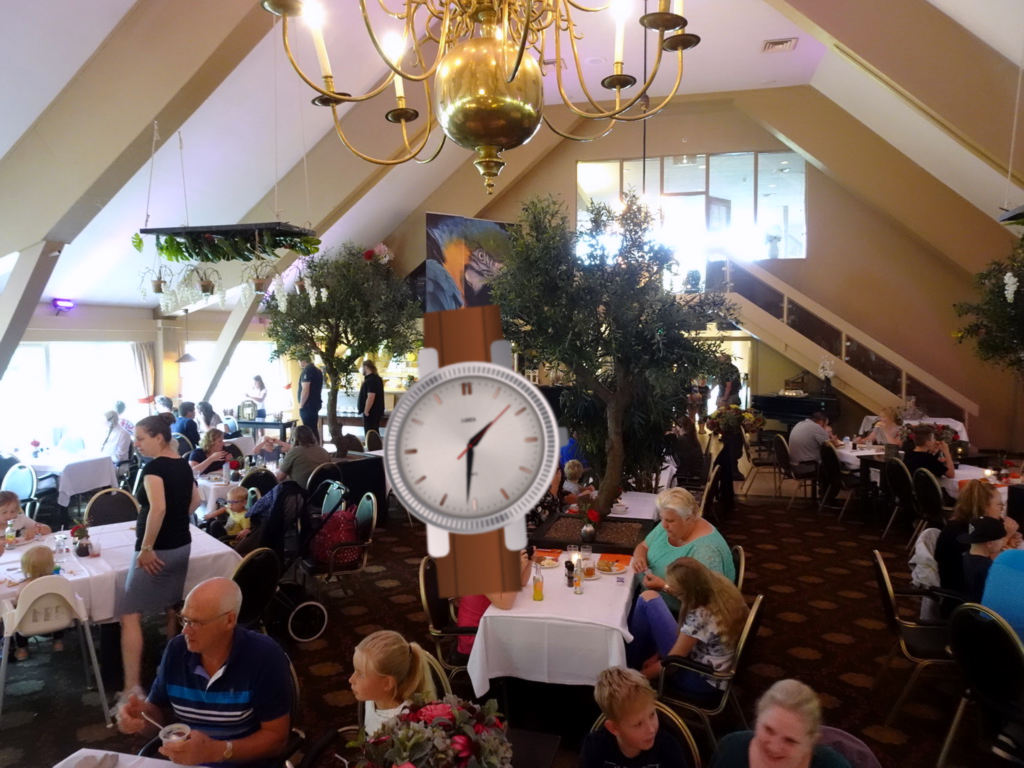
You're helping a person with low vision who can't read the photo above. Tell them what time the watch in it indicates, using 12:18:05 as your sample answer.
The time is 1:31:08
